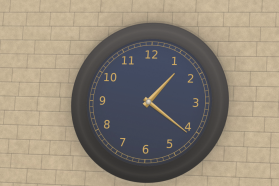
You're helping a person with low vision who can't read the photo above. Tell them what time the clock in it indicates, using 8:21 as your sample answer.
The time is 1:21
